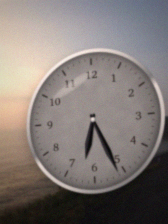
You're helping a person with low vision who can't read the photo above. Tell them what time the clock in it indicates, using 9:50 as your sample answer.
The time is 6:26
